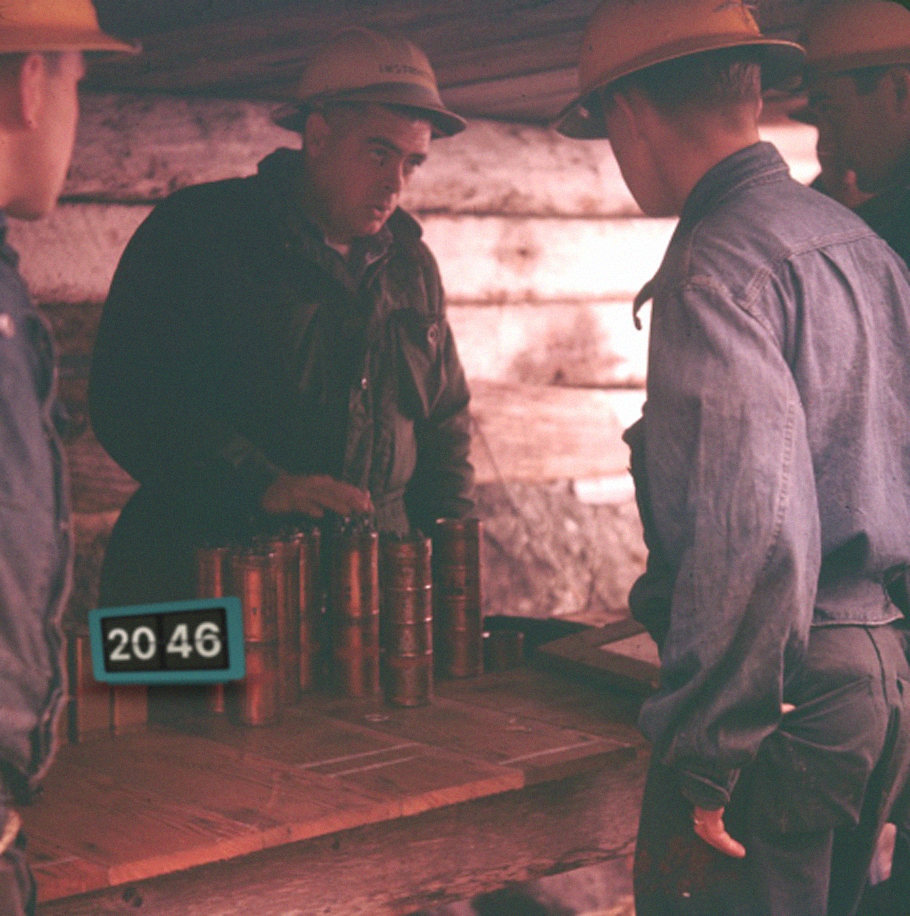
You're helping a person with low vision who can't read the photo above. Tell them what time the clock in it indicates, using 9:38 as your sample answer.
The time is 20:46
